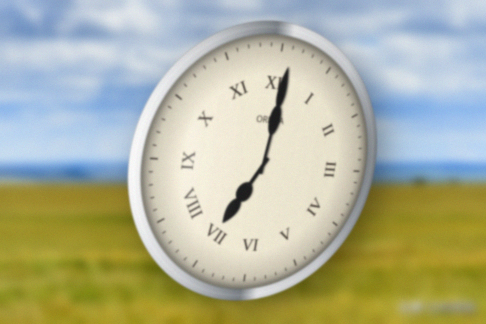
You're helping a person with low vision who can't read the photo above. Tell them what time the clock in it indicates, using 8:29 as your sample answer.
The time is 7:01
